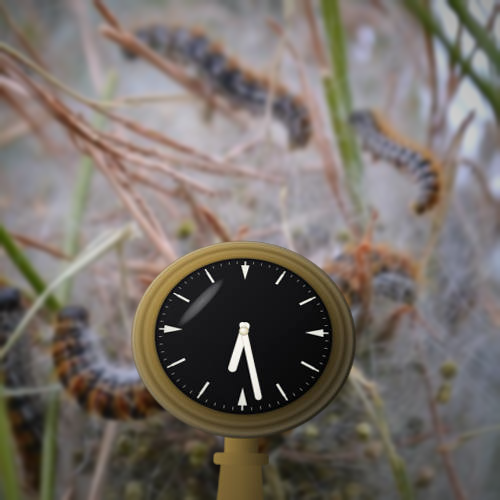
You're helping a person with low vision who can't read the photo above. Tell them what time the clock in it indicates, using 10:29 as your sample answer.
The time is 6:28
